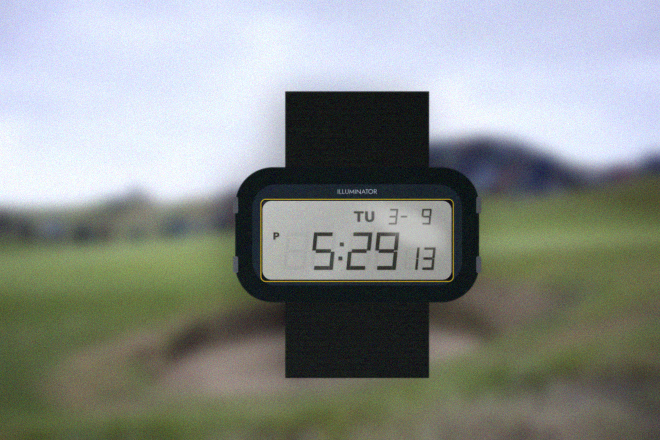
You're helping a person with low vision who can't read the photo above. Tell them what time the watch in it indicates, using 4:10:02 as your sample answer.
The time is 5:29:13
